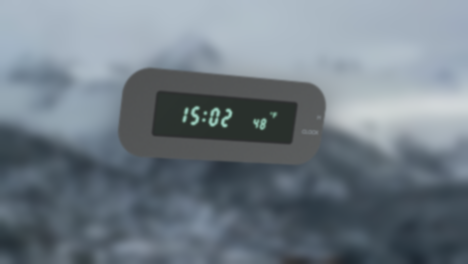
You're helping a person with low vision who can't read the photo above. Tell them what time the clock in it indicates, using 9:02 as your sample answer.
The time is 15:02
